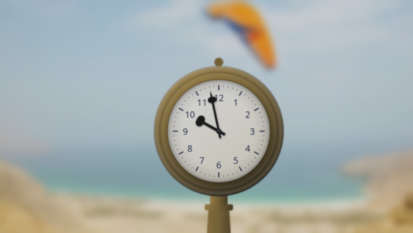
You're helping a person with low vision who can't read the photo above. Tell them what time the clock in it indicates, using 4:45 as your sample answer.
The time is 9:58
